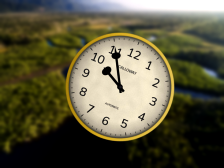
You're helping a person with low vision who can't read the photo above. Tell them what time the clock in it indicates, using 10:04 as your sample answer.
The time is 9:55
